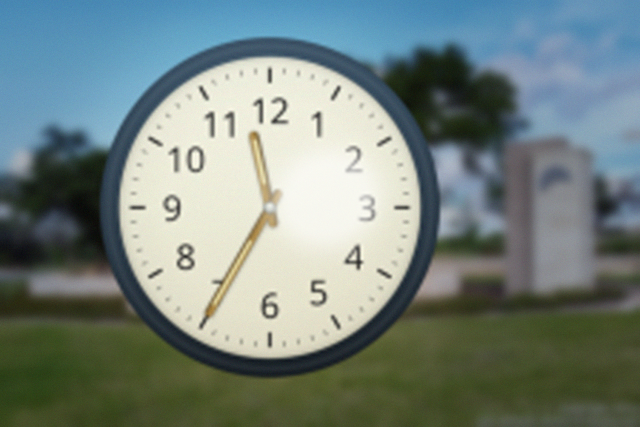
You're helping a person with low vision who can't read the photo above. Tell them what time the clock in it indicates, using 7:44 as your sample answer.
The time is 11:35
